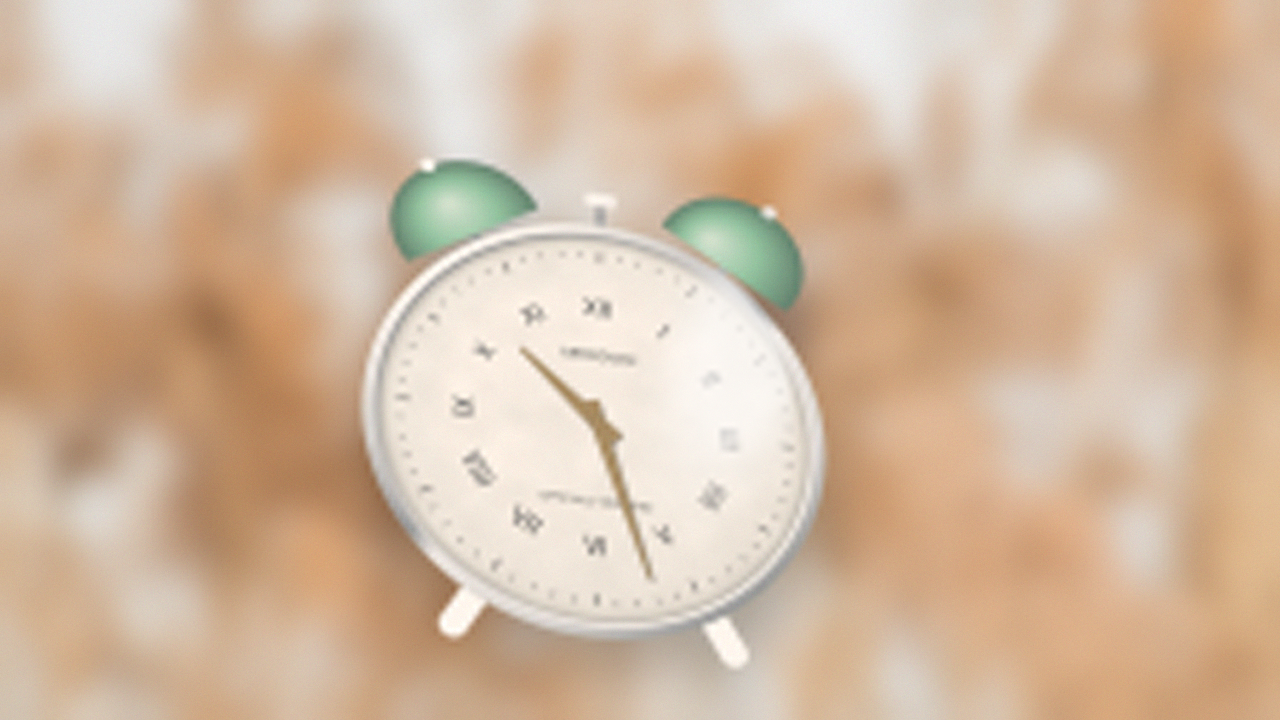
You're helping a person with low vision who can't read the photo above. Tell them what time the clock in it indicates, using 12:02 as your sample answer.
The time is 10:27
